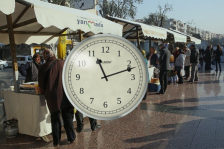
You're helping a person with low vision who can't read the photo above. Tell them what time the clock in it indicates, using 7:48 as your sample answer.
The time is 11:12
